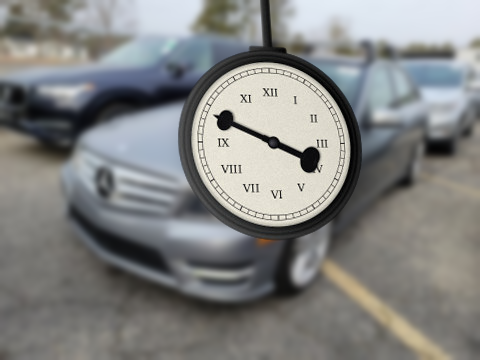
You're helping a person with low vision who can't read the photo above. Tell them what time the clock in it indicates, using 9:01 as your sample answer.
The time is 3:49
